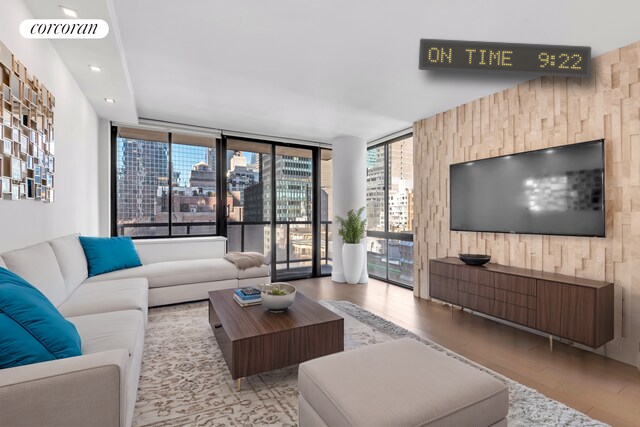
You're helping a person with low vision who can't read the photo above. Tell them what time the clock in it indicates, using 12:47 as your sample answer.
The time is 9:22
